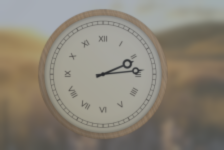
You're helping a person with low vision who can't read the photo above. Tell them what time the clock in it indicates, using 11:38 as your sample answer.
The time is 2:14
